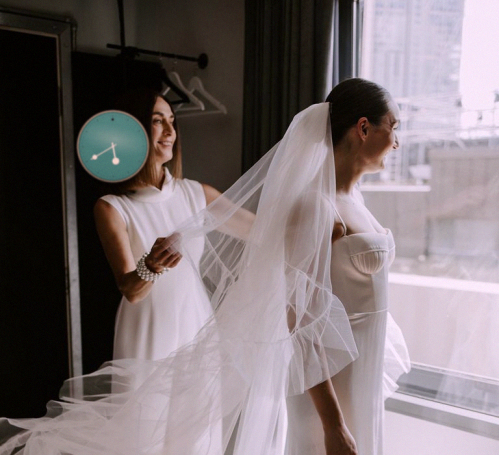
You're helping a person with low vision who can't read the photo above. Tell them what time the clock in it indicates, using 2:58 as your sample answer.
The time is 5:40
